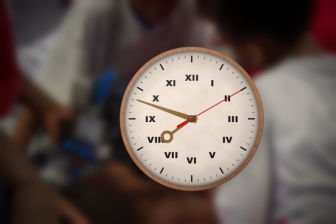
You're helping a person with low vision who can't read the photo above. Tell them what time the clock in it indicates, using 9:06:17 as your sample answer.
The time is 7:48:10
